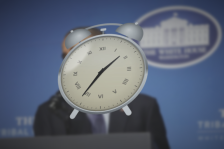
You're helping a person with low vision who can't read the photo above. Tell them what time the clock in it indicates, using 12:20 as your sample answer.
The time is 1:36
